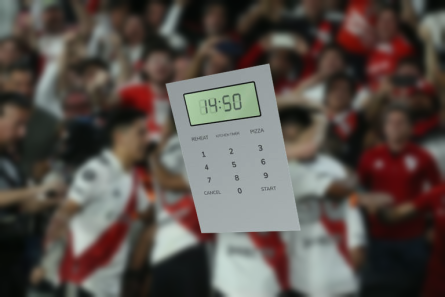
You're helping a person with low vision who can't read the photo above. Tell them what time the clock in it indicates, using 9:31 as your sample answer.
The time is 14:50
